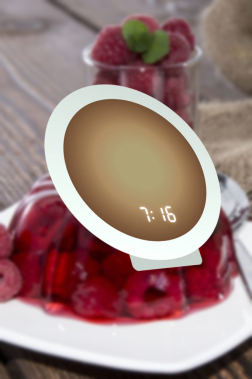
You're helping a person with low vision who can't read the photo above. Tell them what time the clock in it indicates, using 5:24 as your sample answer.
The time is 7:16
